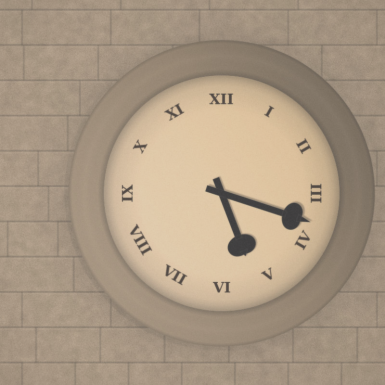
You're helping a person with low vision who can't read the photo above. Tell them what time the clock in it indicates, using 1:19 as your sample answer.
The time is 5:18
